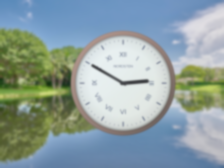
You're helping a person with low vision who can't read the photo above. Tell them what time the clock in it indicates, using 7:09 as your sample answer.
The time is 2:50
